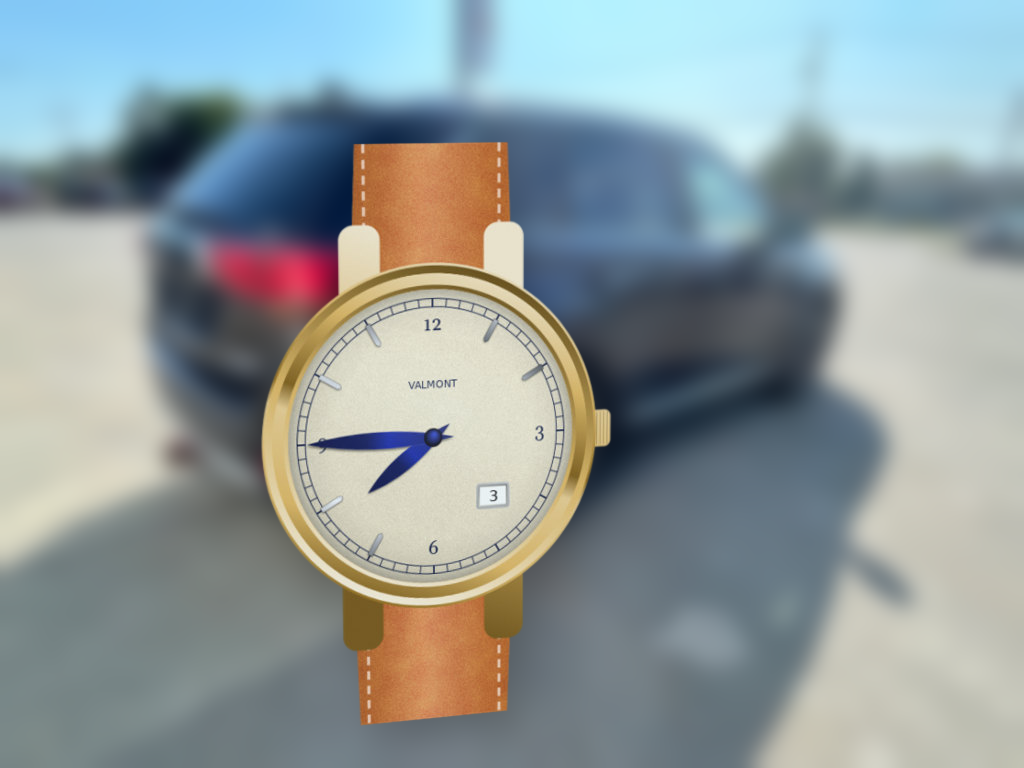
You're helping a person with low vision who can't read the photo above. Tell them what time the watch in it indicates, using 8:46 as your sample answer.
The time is 7:45
